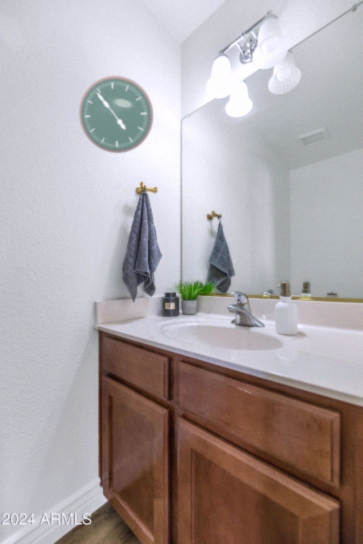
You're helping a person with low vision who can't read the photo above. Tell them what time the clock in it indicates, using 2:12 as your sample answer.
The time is 4:54
